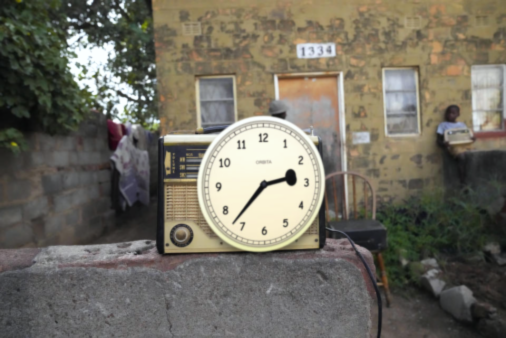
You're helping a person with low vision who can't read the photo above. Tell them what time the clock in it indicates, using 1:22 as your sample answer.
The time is 2:37
